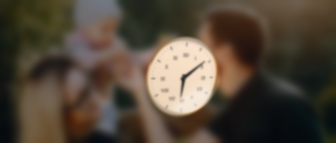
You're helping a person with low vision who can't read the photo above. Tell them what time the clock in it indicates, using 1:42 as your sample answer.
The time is 6:09
